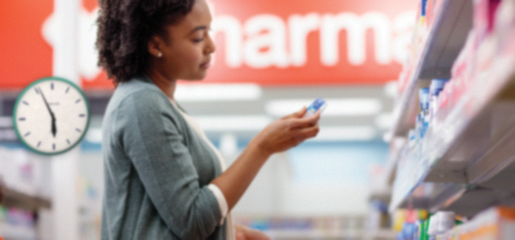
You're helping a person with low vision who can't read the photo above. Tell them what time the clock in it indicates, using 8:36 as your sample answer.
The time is 5:56
